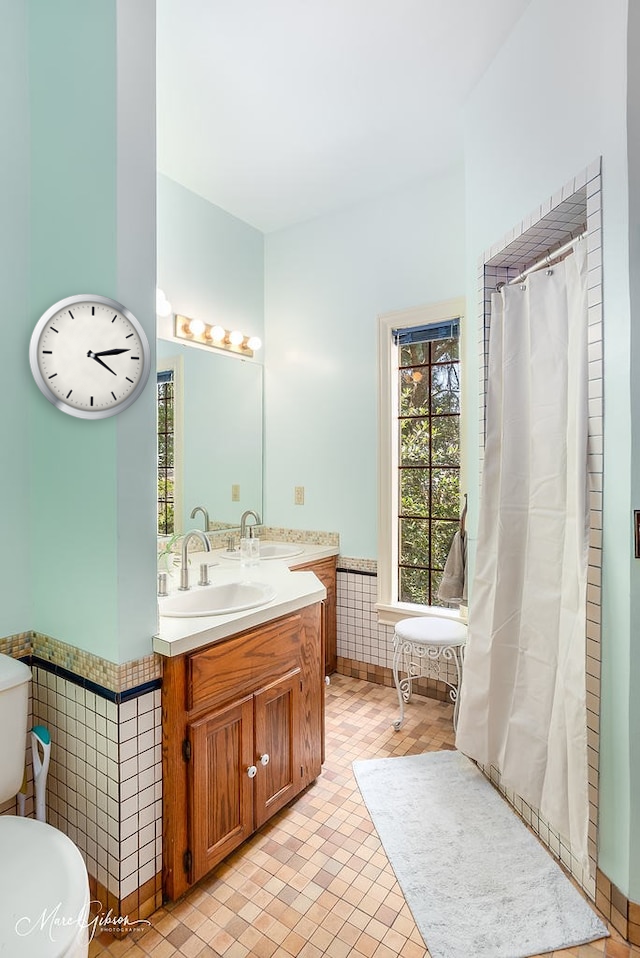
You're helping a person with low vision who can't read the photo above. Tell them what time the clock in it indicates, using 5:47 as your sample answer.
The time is 4:13
